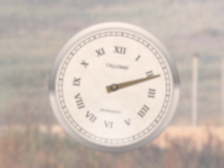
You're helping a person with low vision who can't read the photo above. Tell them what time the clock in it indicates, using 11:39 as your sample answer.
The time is 2:11
